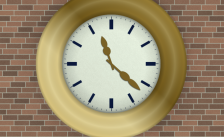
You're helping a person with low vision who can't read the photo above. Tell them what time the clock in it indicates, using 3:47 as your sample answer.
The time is 11:22
